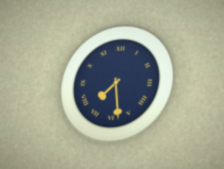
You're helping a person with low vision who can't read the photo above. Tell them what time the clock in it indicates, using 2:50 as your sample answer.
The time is 7:28
